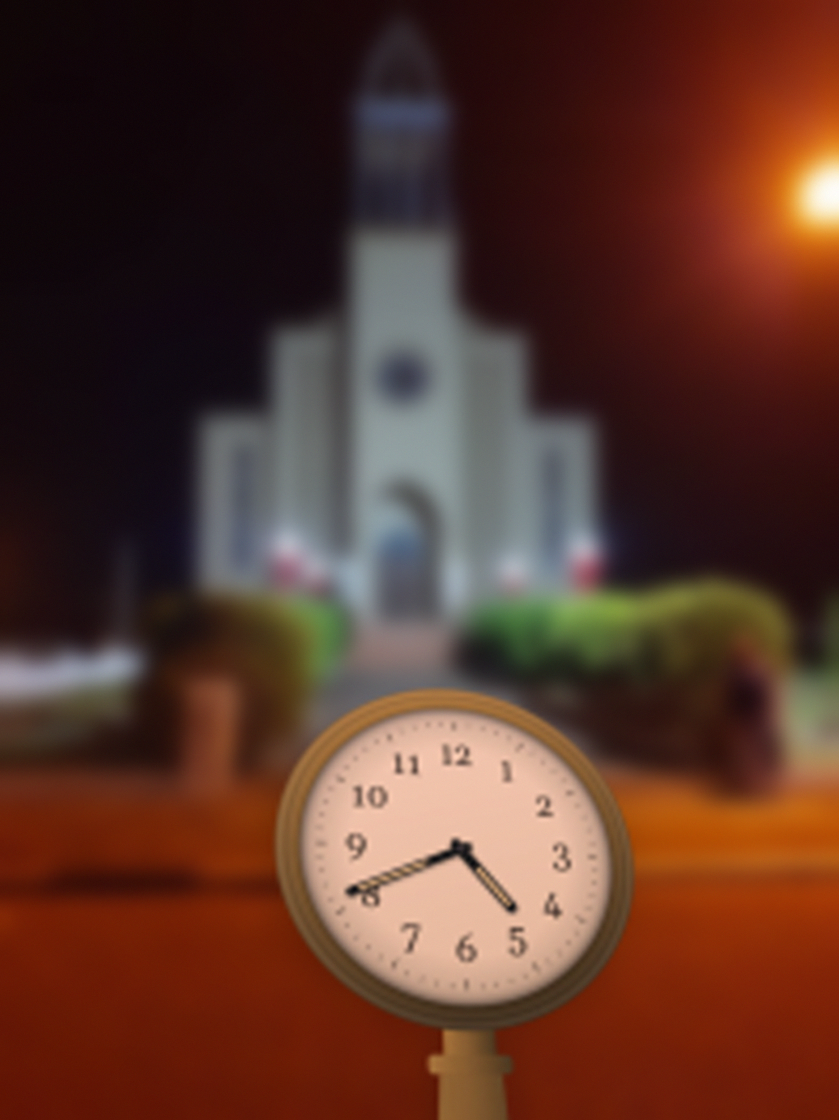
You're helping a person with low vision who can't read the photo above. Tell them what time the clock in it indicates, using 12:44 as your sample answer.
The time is 4:41
